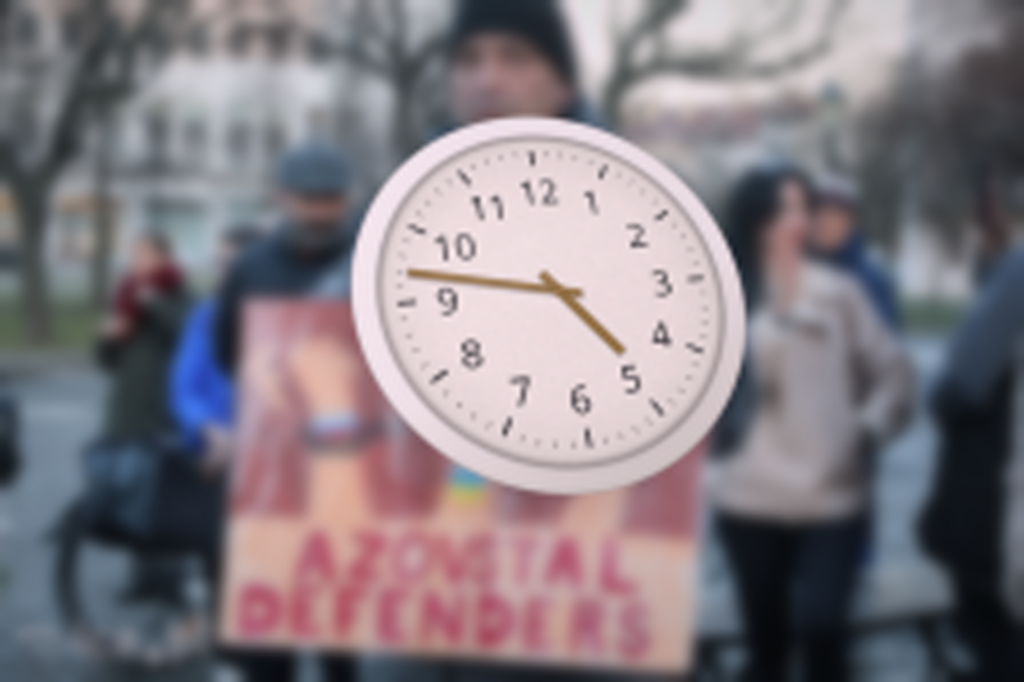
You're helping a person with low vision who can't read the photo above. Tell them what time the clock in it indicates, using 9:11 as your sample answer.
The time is 4:47
